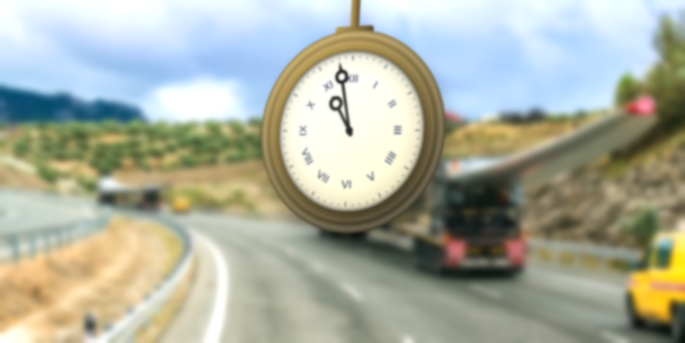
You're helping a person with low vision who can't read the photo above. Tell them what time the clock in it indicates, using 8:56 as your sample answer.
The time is 10:58
